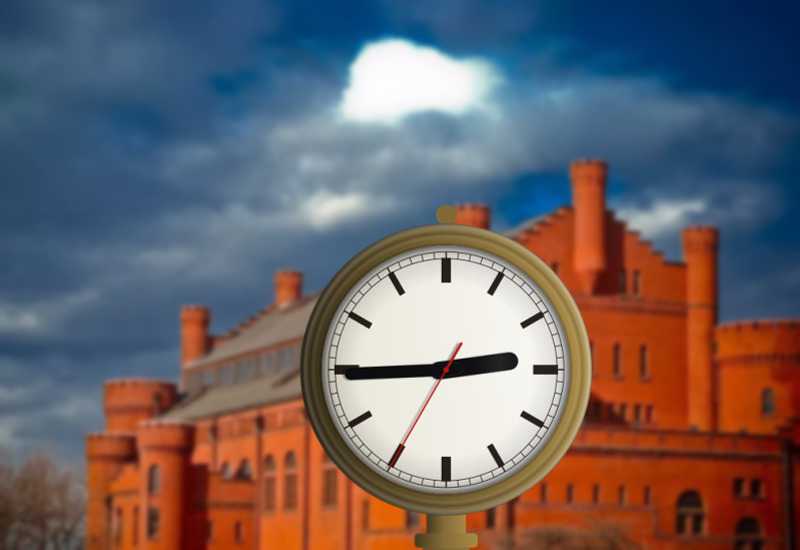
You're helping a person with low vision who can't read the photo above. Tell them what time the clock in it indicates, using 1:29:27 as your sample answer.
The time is 2:44:35
